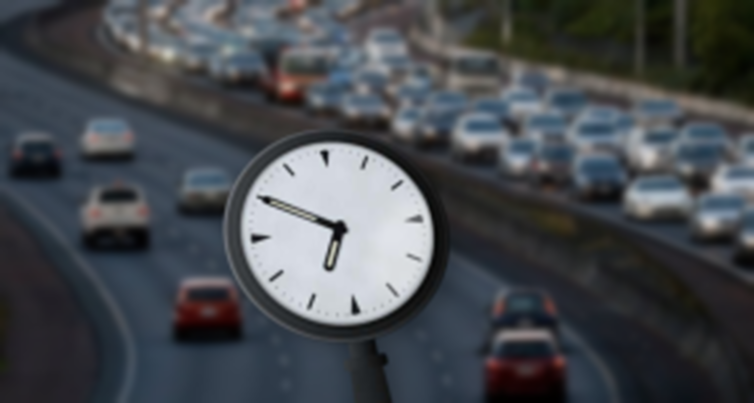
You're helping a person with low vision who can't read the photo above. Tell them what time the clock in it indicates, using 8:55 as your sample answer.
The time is 6:50
